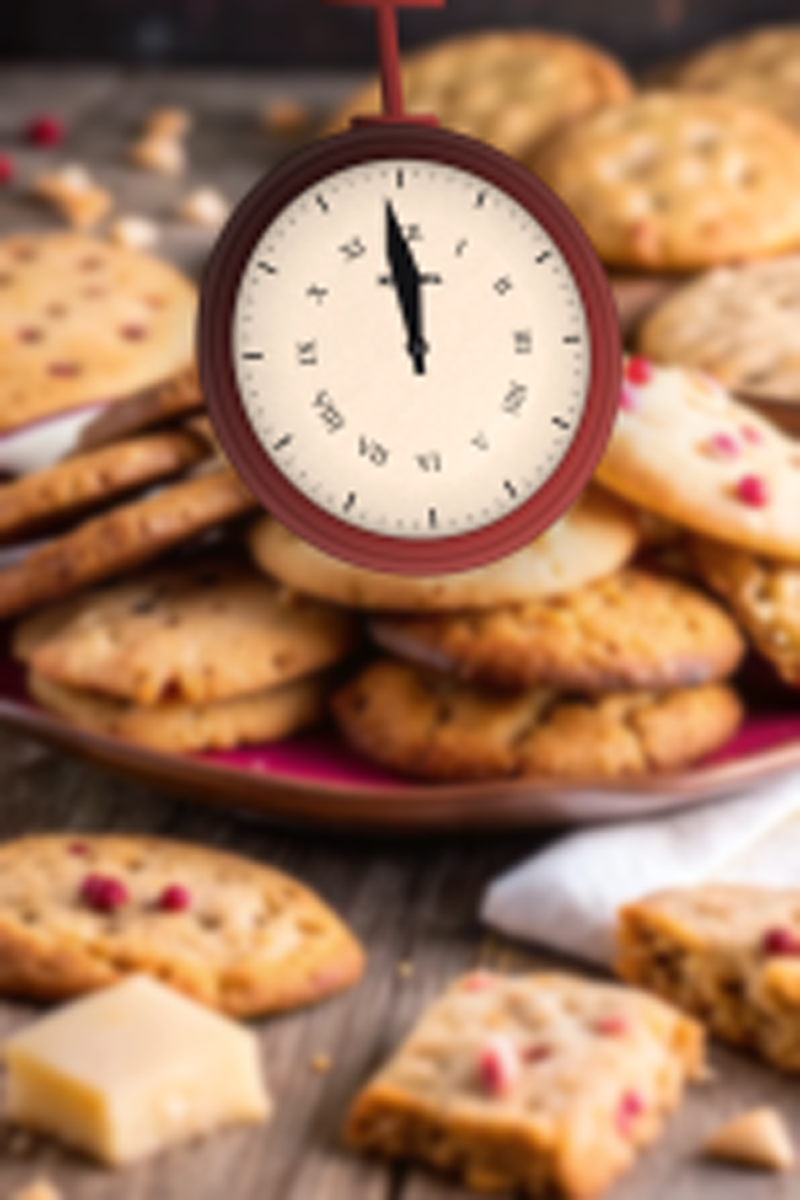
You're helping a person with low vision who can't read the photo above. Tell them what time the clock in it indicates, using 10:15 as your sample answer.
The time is 11:59
